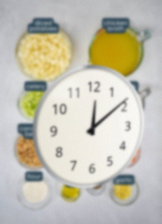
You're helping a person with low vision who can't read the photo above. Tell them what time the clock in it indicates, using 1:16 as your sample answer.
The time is 12:09
